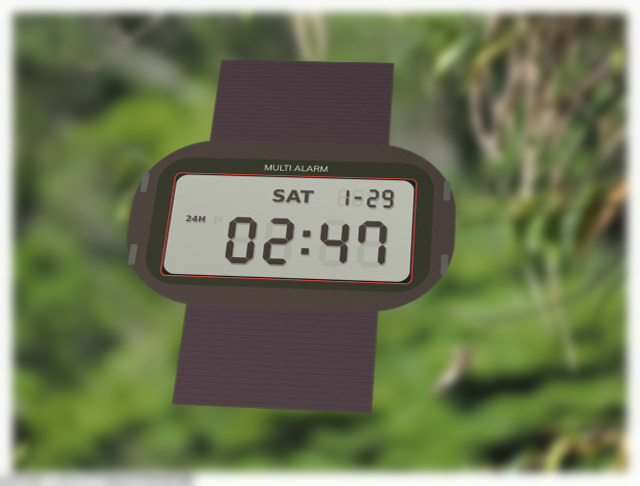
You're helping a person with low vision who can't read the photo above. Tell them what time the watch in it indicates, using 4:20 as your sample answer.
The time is 2:47
